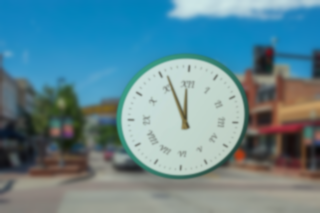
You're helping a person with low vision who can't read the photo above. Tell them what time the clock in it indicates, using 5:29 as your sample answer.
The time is 11:56
